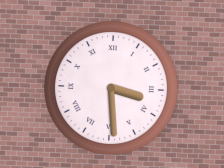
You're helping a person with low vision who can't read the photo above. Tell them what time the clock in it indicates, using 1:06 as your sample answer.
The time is 3:29
